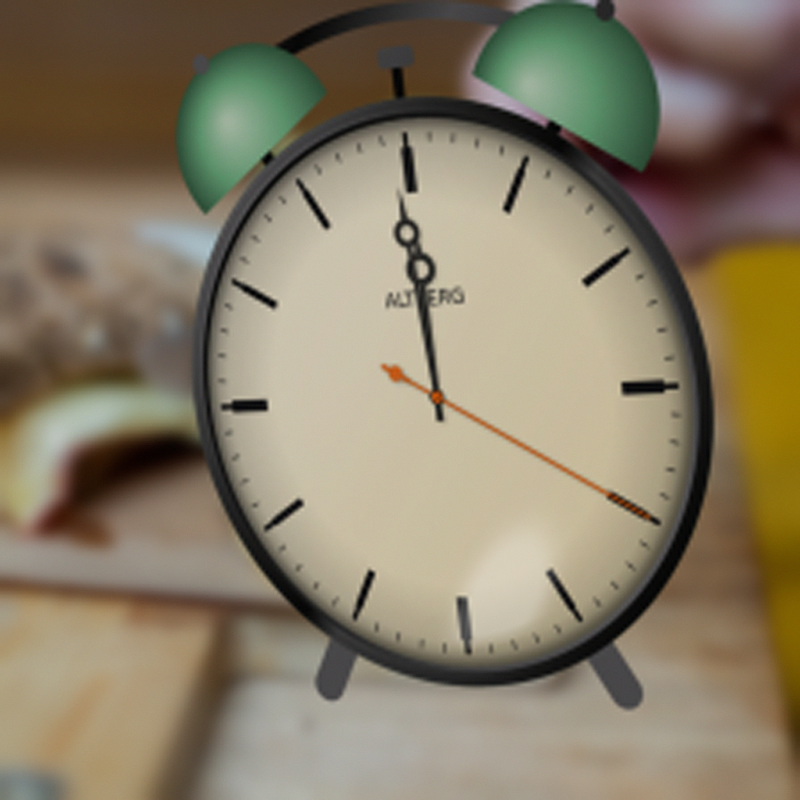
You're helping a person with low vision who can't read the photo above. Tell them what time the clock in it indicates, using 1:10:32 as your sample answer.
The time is 11:59:20
